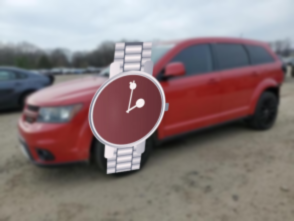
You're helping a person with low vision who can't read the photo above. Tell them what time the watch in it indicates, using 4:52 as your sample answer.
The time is 2:01
